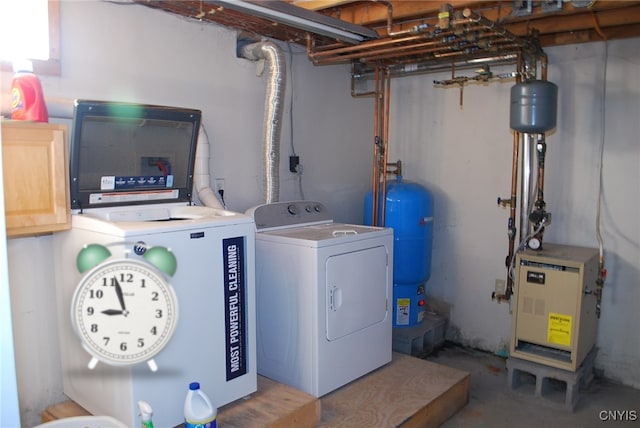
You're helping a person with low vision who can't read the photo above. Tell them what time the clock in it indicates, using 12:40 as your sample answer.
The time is 8:57
